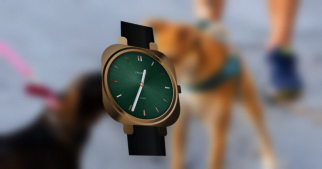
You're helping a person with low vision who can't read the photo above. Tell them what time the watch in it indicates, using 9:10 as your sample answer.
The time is 12:34
